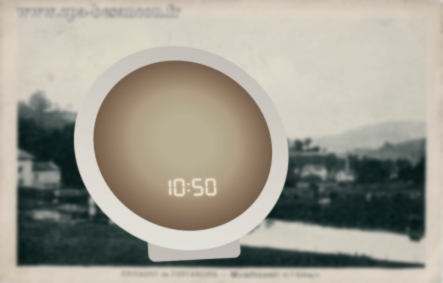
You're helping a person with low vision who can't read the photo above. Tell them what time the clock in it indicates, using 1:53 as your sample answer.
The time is 10:50
